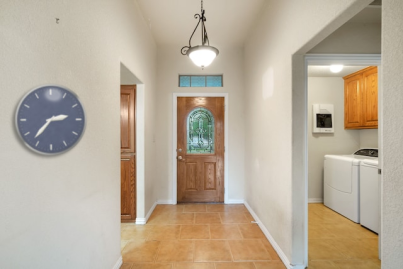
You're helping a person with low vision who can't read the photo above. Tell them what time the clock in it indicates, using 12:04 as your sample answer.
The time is 2:37
